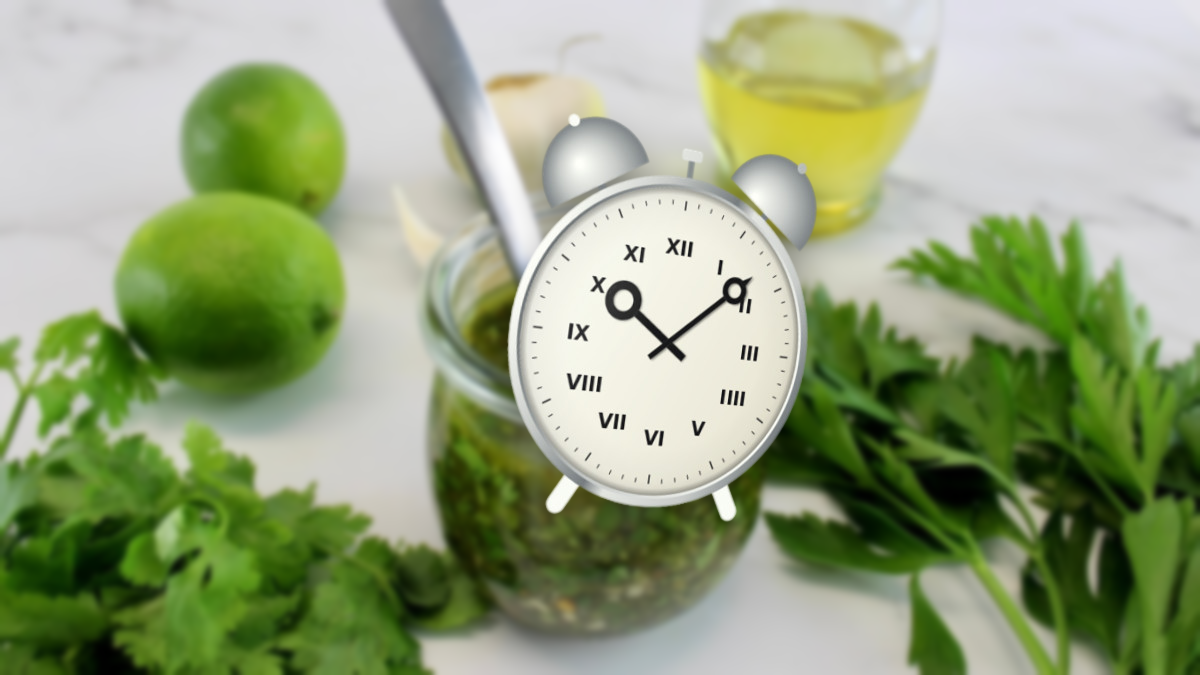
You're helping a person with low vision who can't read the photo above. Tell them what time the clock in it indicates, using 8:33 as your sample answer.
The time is 10:08
